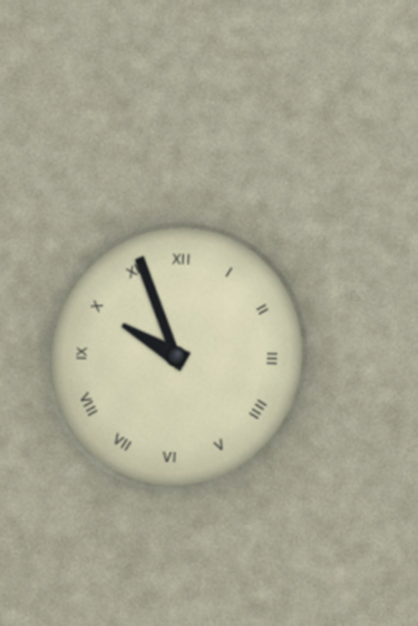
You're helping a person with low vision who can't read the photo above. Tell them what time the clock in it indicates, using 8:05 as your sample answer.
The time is 9:56
